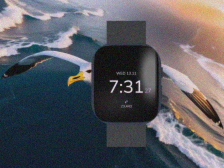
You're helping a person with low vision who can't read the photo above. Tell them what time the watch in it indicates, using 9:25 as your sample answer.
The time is 7:31
